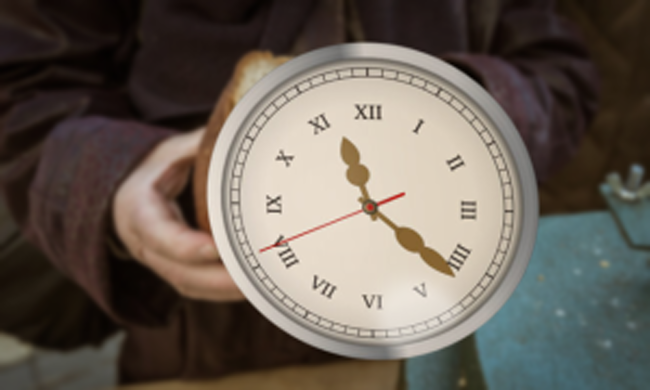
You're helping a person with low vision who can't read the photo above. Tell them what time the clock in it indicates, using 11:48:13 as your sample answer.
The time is 11:21:41
